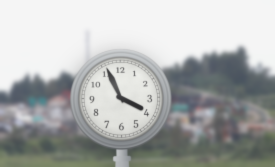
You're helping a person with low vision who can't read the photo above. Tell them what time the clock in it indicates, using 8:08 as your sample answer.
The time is 3:56
